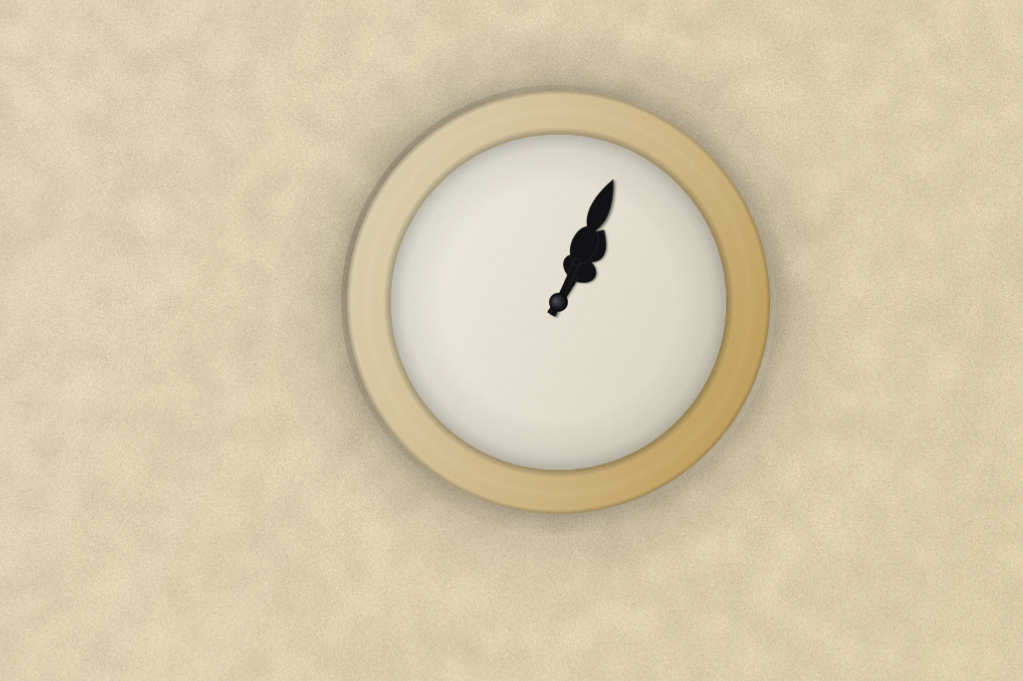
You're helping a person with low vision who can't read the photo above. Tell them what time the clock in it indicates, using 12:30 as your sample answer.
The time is 1:04
